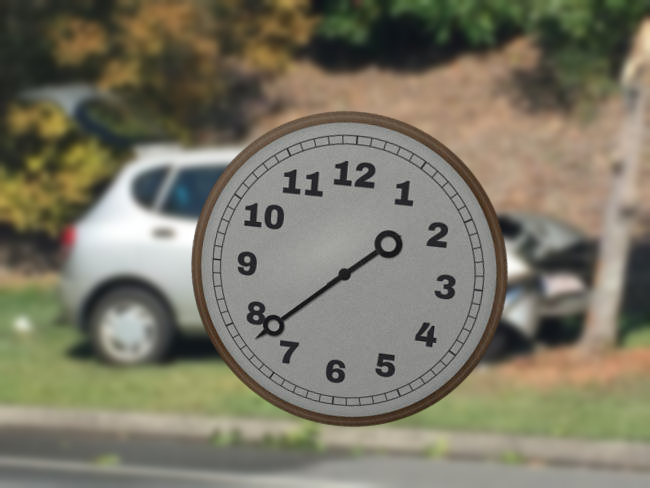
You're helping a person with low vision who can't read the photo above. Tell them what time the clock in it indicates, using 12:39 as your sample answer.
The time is 1:38
